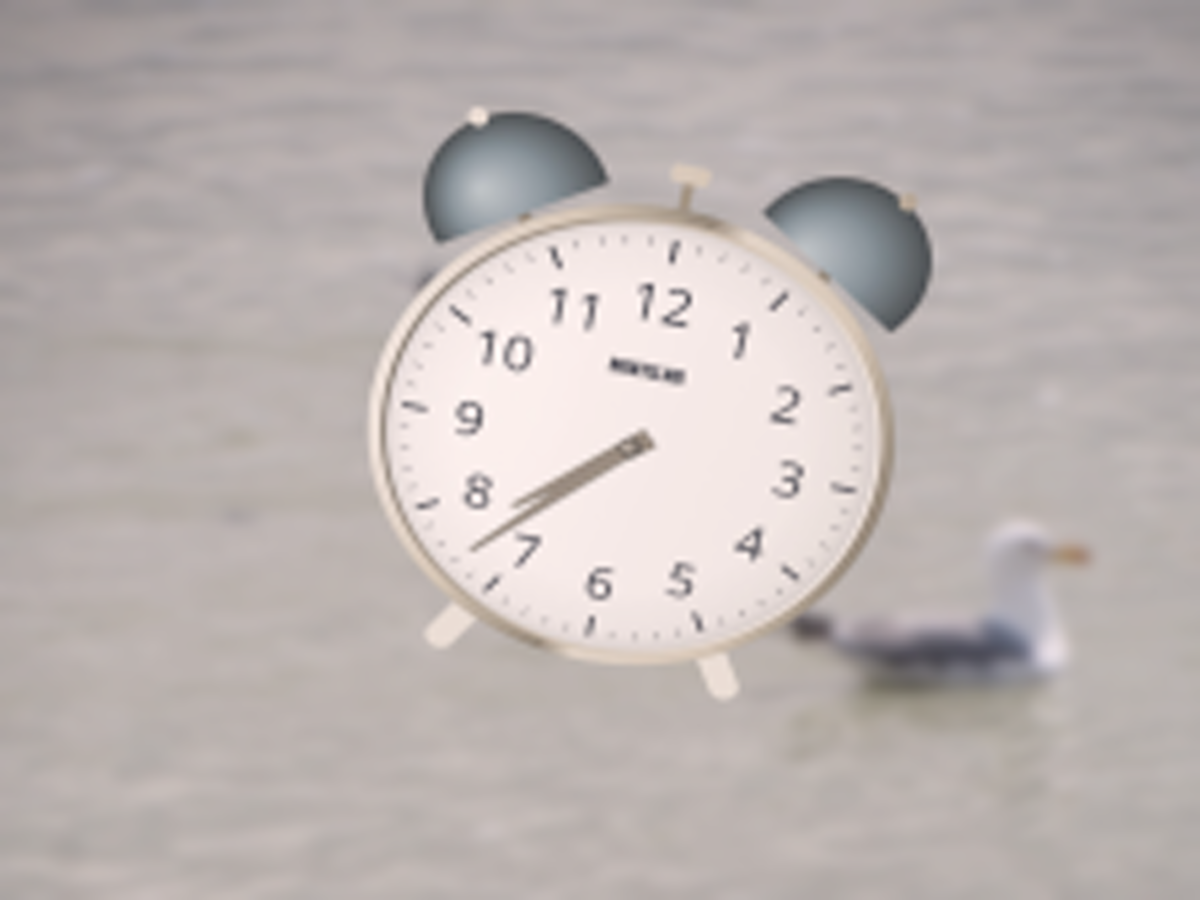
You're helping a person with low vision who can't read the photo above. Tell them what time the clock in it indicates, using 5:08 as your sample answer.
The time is 7:37
